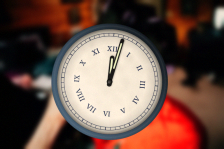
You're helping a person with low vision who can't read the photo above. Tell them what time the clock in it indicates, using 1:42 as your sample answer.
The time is 12:02
